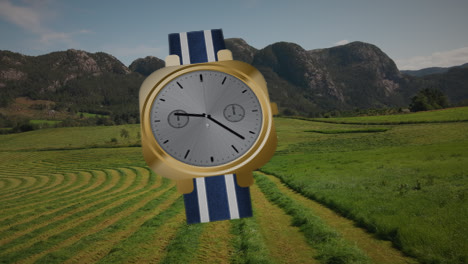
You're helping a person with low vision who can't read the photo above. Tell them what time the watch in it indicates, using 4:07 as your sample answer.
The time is 9:22
